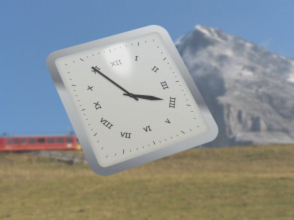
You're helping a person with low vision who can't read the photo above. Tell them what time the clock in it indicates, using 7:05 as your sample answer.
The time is 3:55
